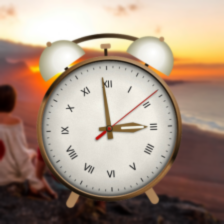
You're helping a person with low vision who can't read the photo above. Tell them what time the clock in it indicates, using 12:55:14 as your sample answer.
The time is 2:59:09
